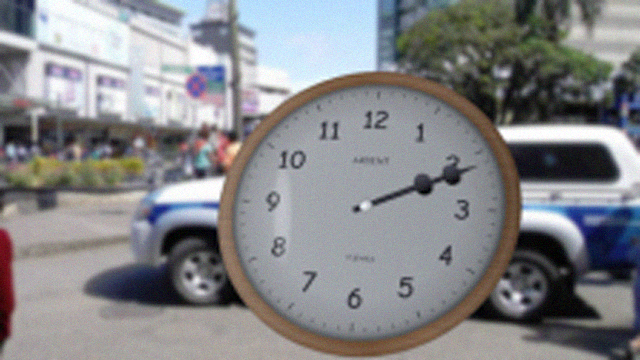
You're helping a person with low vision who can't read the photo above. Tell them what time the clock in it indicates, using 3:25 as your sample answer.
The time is 2:11
